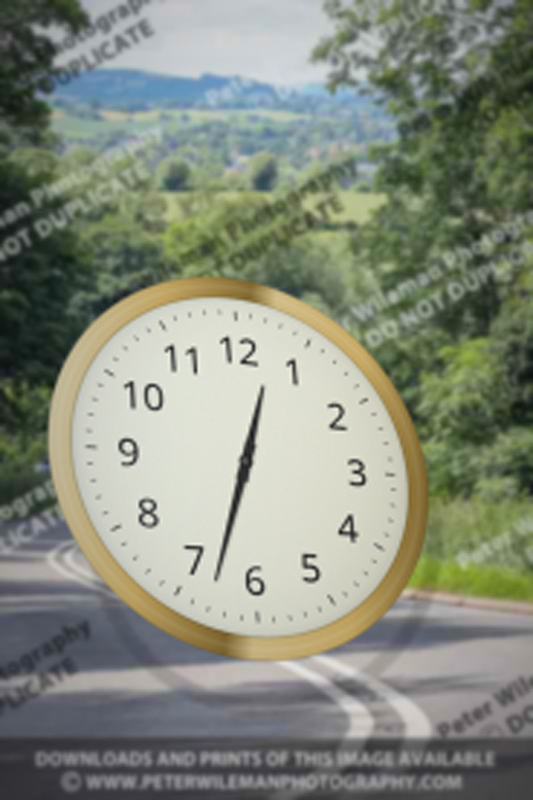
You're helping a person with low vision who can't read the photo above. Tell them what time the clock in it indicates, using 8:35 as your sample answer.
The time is 12:33
